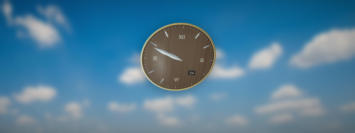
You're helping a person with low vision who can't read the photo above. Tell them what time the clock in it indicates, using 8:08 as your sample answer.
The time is 9:49
